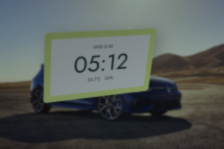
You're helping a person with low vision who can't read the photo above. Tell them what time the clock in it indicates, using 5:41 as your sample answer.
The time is 5:12
